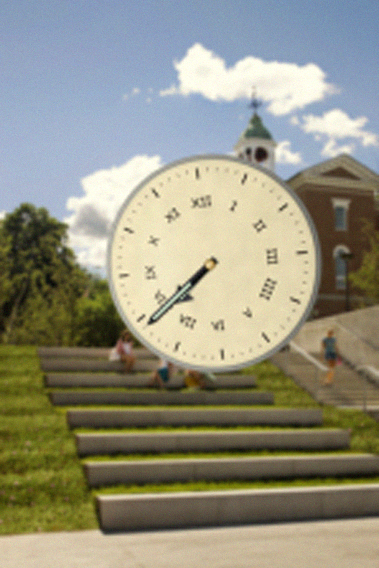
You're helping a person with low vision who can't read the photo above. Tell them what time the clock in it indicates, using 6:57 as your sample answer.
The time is 7:39
